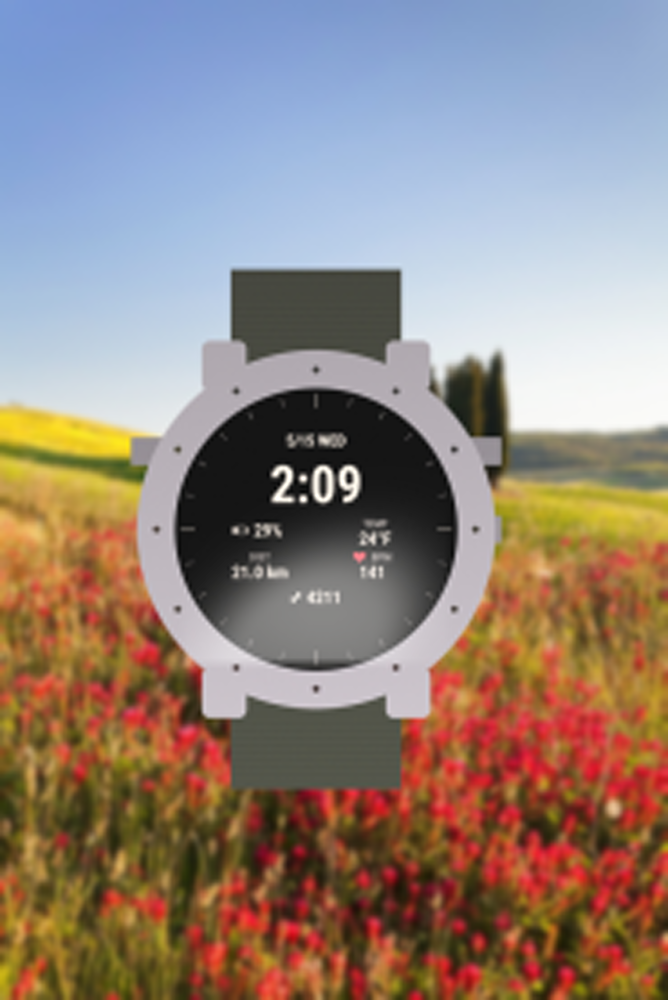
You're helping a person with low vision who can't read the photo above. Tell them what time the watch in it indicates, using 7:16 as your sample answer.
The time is 2:09
